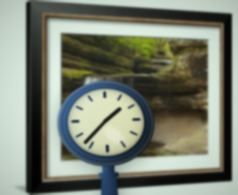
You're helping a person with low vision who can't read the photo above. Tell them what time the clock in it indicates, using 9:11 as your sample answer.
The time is 1:37
